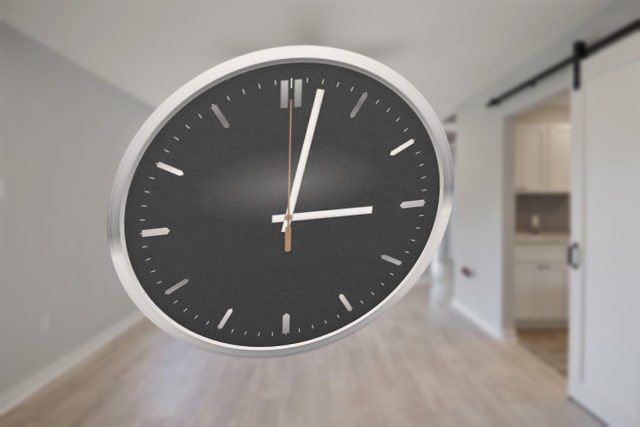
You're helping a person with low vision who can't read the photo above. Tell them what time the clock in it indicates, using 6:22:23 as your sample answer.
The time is 3:02:00
